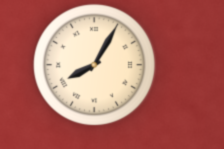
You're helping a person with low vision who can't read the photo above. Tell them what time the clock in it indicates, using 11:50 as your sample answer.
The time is 8:05
